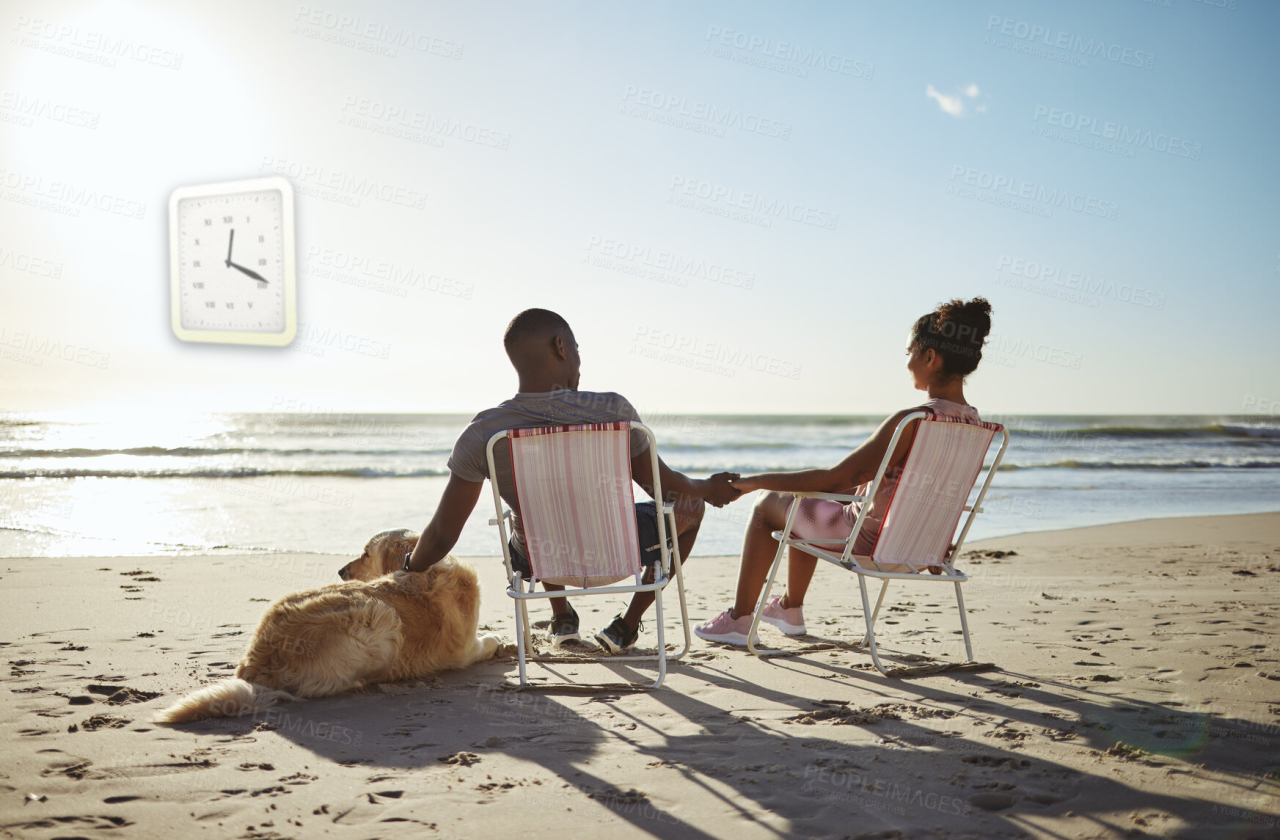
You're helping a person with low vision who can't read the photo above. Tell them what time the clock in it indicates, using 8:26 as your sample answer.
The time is 12:19
